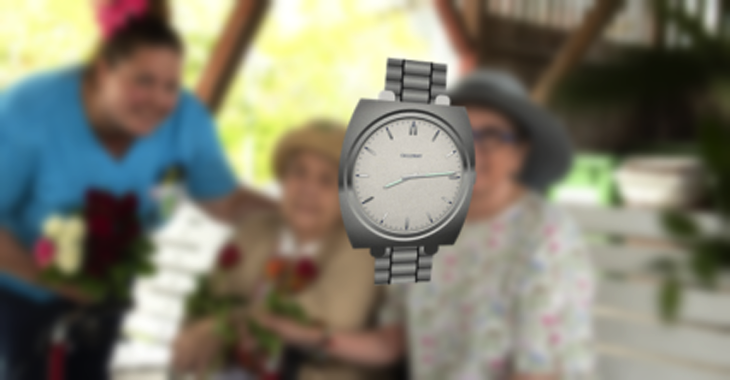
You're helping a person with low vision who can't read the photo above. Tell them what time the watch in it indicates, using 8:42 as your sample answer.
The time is 8:14
